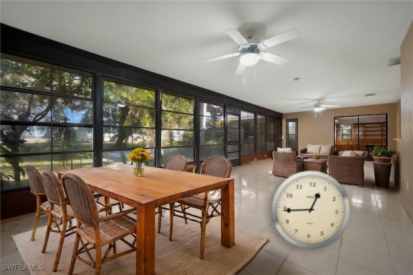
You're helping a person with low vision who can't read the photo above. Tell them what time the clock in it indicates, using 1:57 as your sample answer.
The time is 12:44
